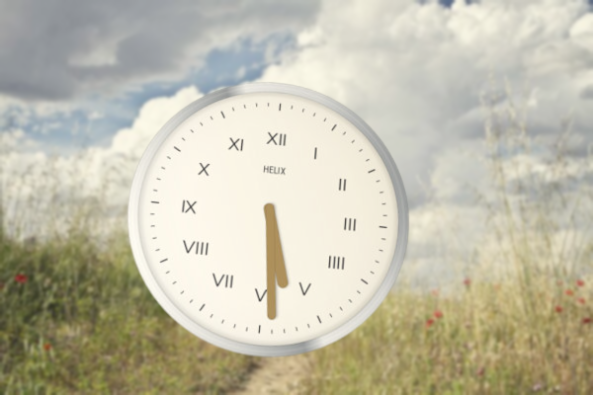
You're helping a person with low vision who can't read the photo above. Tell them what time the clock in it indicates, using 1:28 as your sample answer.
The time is 5:29
